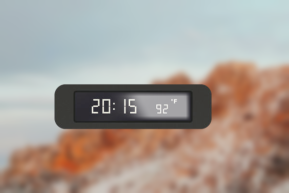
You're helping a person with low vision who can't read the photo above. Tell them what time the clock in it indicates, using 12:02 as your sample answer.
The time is 20:15
